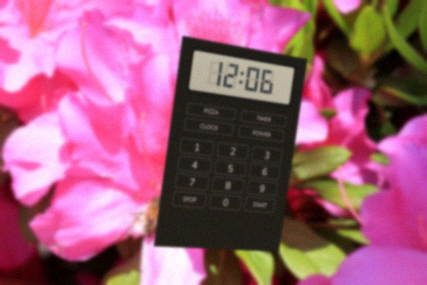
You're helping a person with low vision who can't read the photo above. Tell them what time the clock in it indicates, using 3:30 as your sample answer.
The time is 12:06
